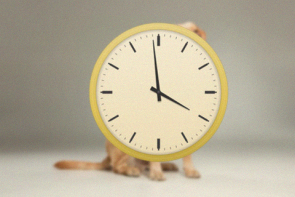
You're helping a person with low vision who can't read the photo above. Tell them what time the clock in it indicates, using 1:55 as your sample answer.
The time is 3:59
